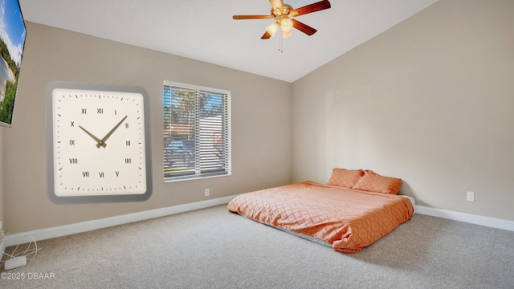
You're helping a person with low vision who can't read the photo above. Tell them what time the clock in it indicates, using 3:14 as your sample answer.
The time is 10:08
